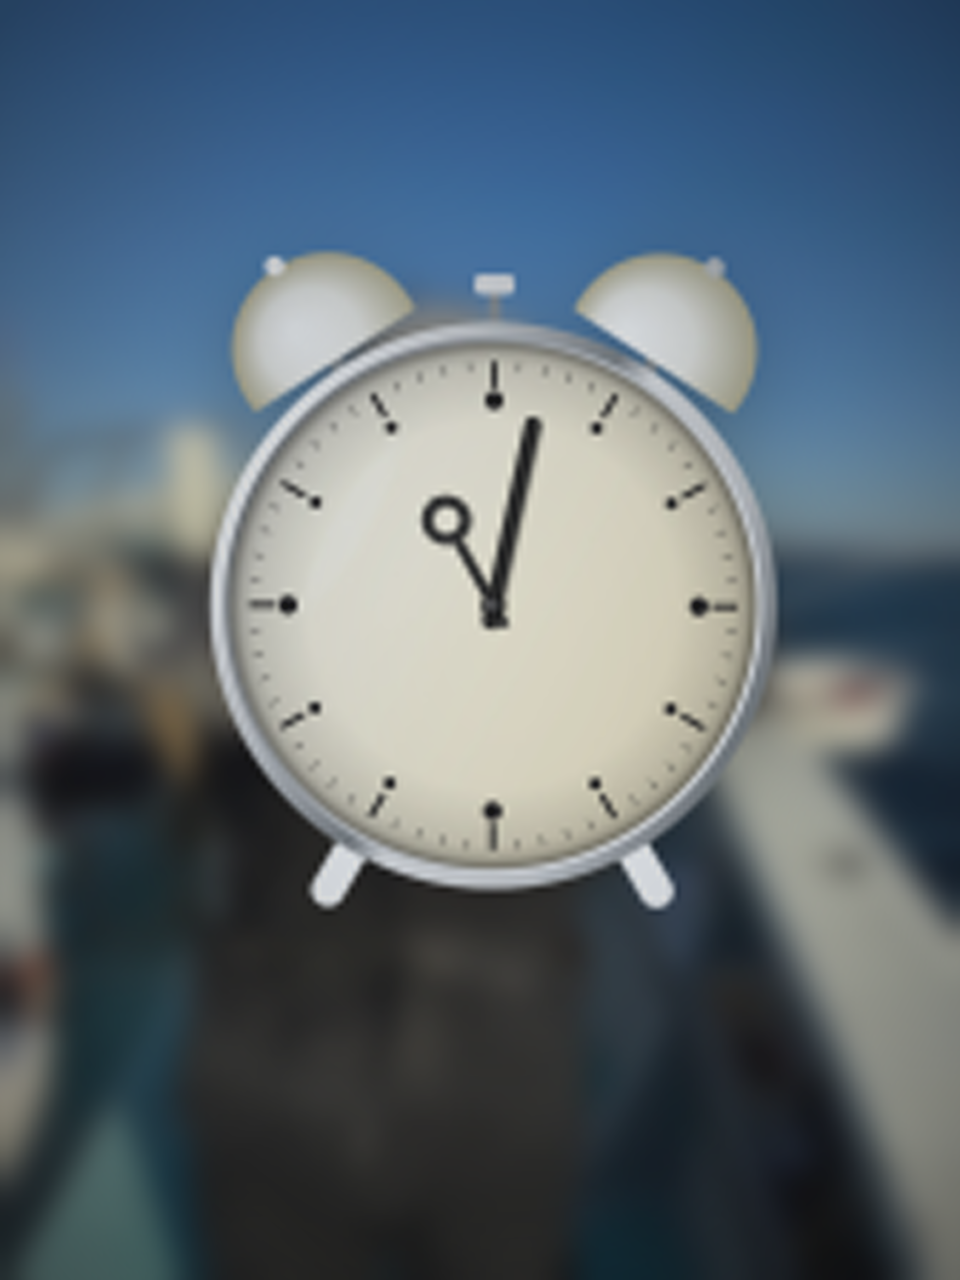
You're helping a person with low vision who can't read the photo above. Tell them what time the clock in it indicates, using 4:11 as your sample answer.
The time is 11:02
